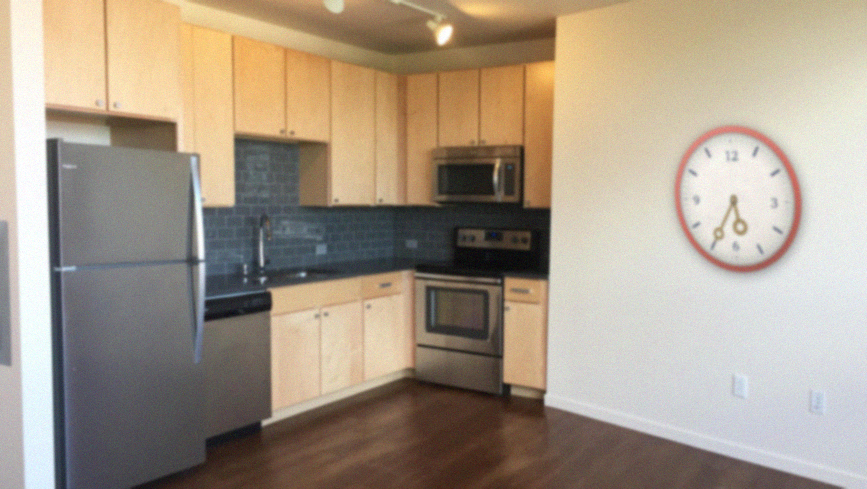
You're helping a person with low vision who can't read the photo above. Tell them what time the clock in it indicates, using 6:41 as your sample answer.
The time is 5:35
